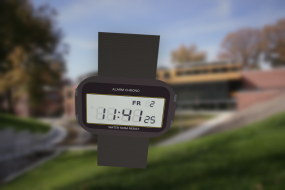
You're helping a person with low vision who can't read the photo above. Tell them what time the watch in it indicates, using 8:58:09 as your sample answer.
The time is 11:41:25
